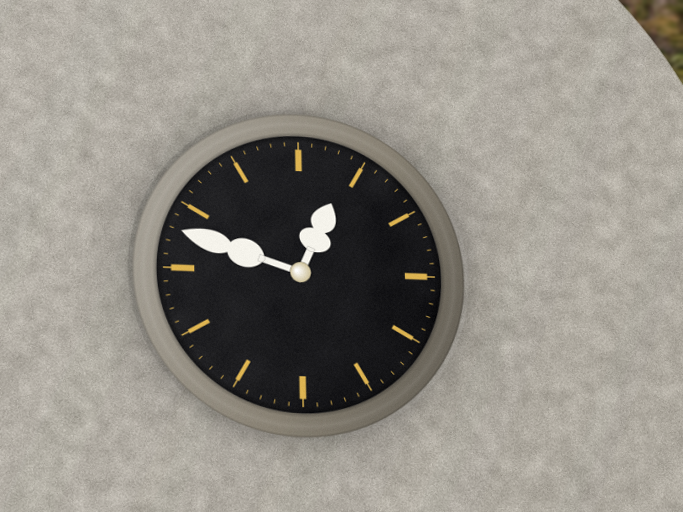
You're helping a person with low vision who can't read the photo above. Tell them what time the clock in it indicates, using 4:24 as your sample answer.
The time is 12:48
